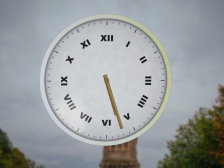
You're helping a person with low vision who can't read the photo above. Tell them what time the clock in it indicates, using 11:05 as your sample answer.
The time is 5:27
